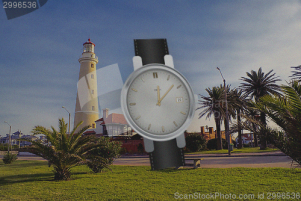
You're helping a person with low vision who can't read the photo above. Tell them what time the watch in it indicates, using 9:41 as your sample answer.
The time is 12:08
